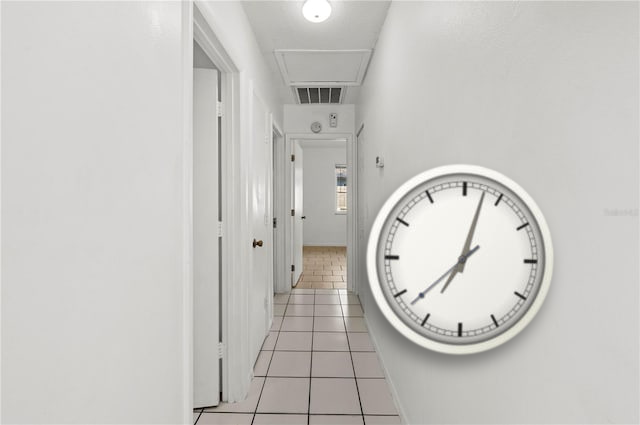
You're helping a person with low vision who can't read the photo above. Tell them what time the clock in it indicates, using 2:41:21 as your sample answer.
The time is 7:02:38
